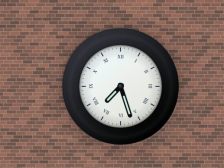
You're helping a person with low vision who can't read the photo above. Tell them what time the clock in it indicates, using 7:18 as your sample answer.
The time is 7:27
